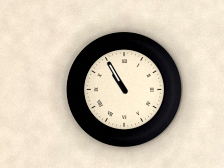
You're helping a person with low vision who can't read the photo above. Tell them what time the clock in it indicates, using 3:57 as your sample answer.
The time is 10:55
